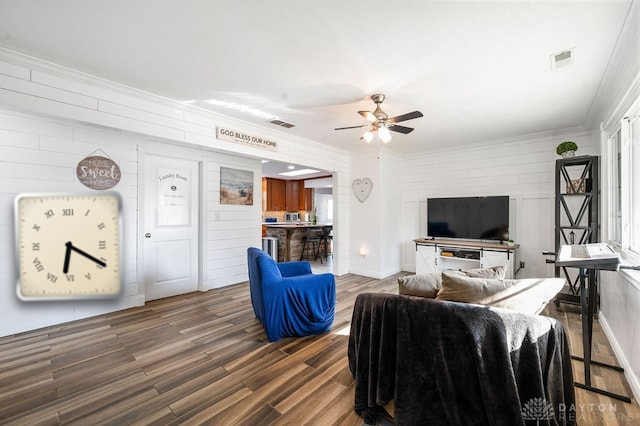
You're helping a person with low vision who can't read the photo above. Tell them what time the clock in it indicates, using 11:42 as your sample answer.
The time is 6:20
